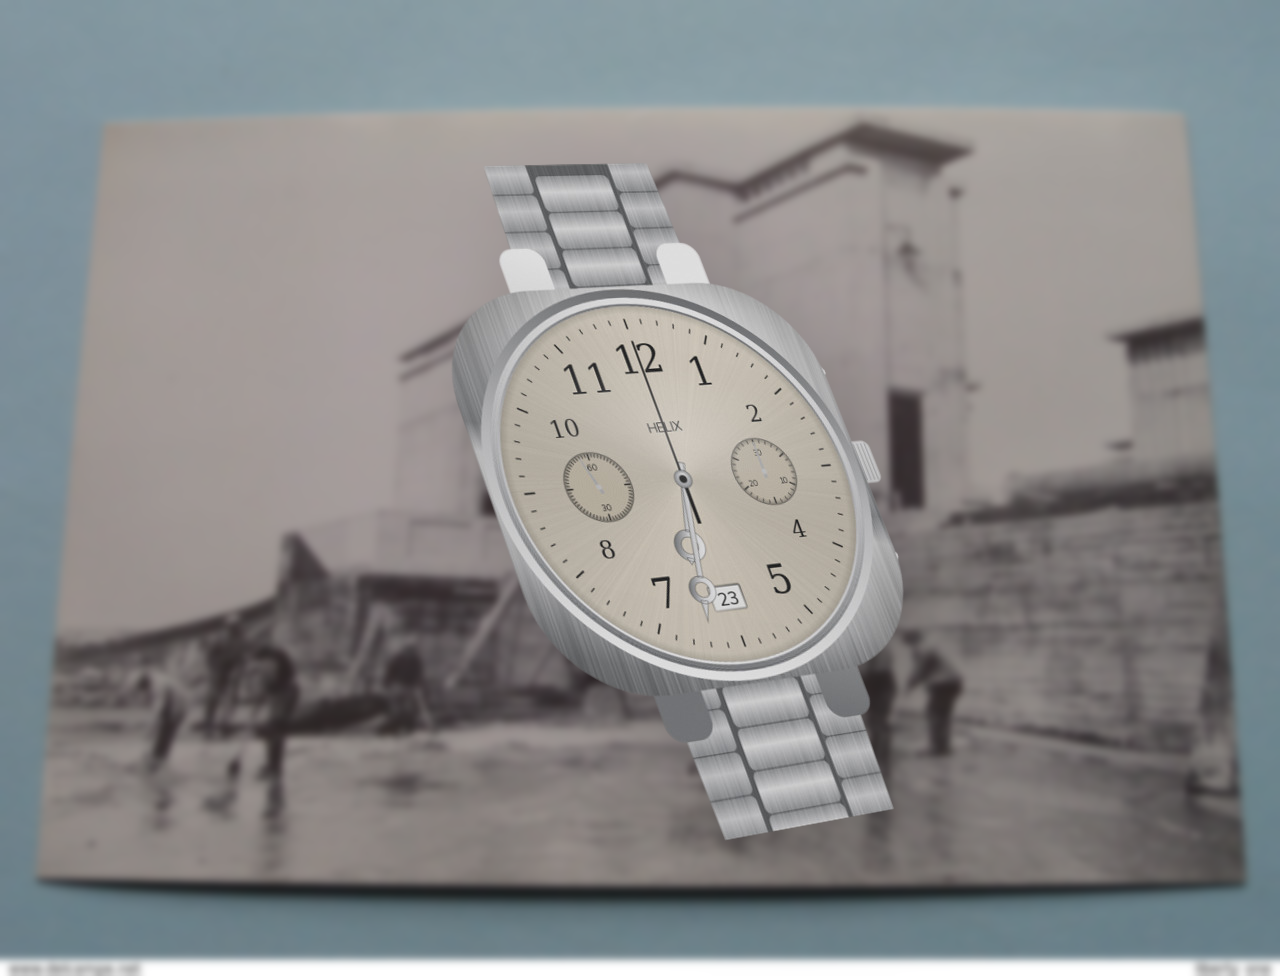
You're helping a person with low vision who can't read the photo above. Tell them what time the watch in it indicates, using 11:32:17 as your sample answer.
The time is 6:31:57
